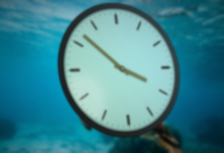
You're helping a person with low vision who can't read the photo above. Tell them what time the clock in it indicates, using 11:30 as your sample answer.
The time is 3:52
